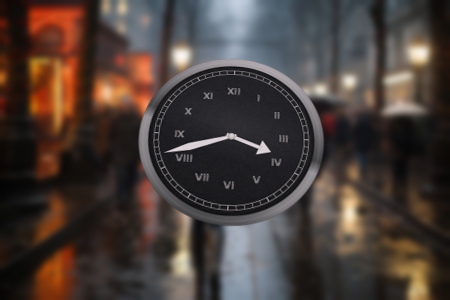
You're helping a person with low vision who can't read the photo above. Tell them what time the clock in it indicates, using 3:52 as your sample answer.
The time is 3:42
